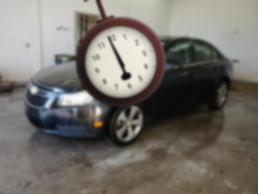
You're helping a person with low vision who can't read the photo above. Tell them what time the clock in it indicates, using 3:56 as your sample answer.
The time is 5:59
